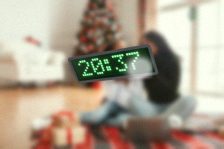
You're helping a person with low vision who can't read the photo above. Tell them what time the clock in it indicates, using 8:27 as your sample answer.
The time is 20:37
